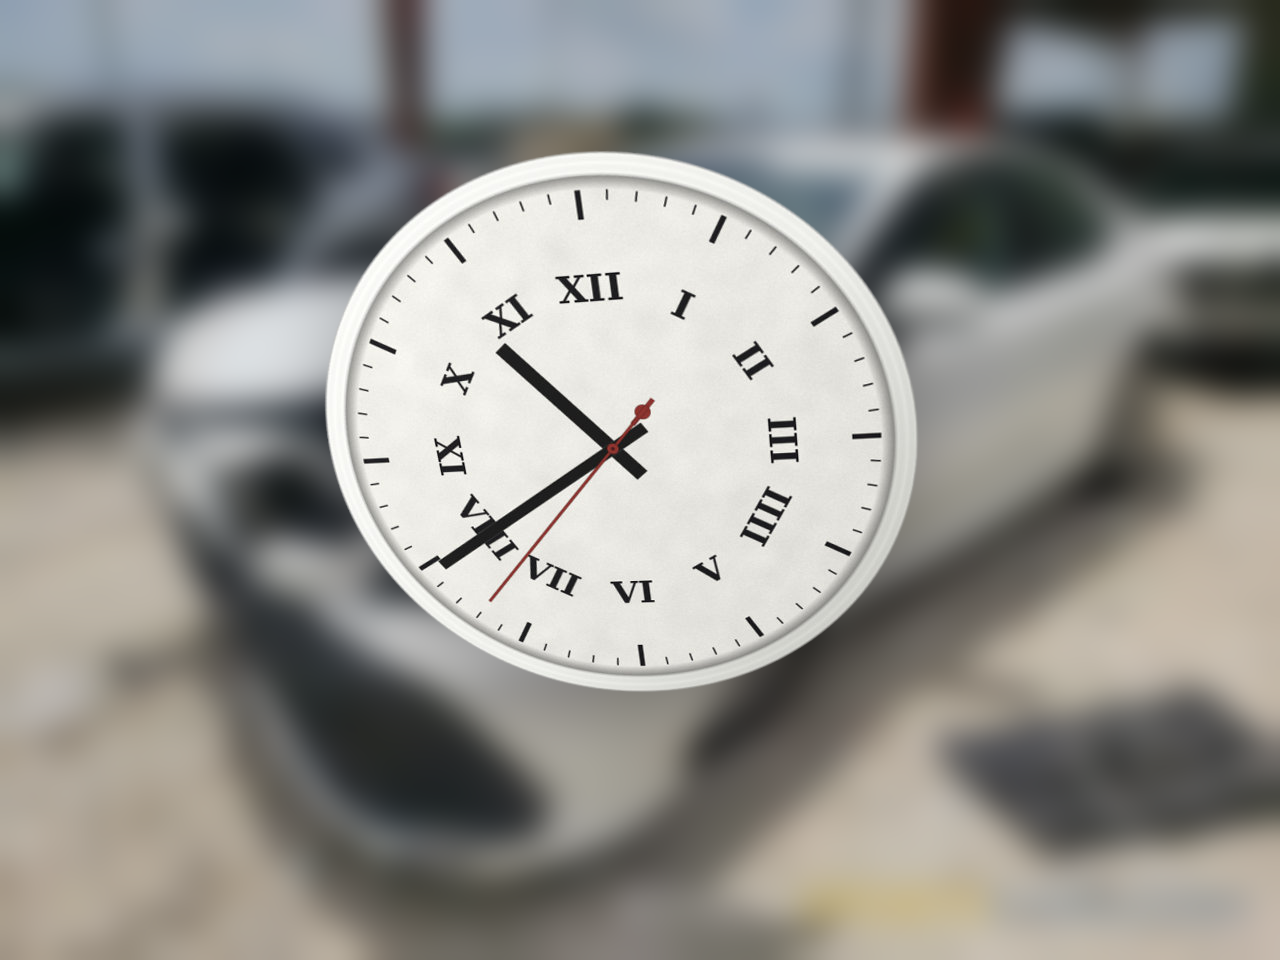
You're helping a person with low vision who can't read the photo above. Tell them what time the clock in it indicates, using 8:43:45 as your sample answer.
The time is 10:39:37
